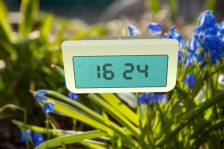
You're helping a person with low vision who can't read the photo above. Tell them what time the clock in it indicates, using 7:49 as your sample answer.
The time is 16:24
